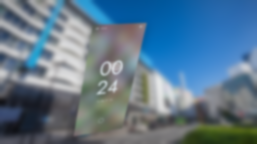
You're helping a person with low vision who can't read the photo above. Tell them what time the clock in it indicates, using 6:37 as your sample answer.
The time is 0:24
